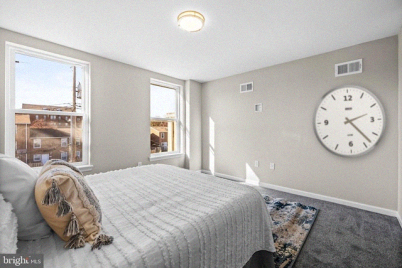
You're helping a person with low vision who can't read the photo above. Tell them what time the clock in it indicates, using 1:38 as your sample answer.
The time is 2:23
